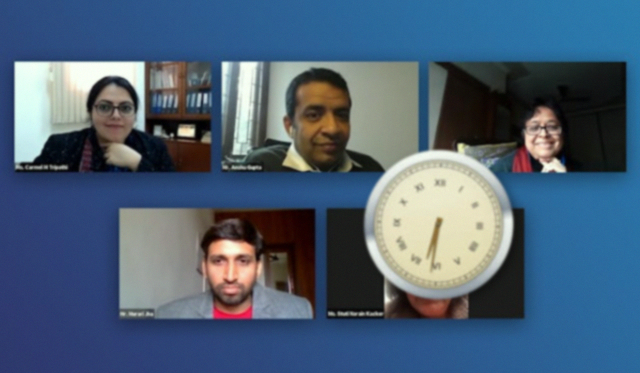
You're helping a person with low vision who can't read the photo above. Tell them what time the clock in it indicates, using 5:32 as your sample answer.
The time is 6:31
